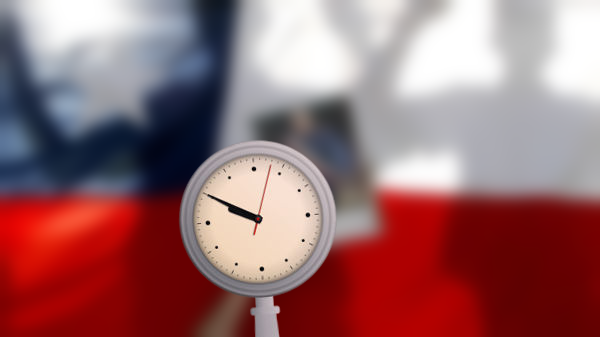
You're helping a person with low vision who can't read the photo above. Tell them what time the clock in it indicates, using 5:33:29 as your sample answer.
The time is 9:50:03
